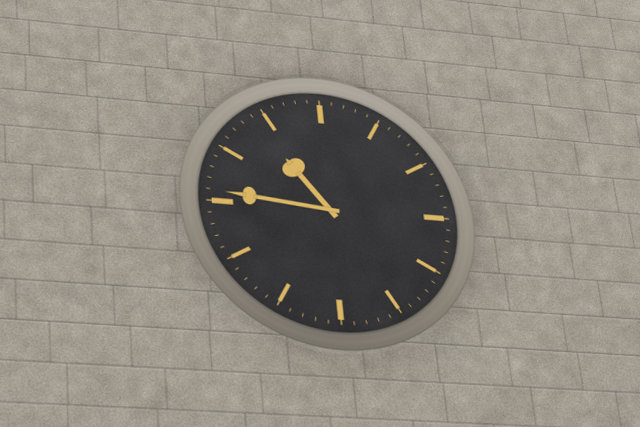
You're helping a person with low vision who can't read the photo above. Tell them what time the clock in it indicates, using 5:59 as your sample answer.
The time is 10:46
